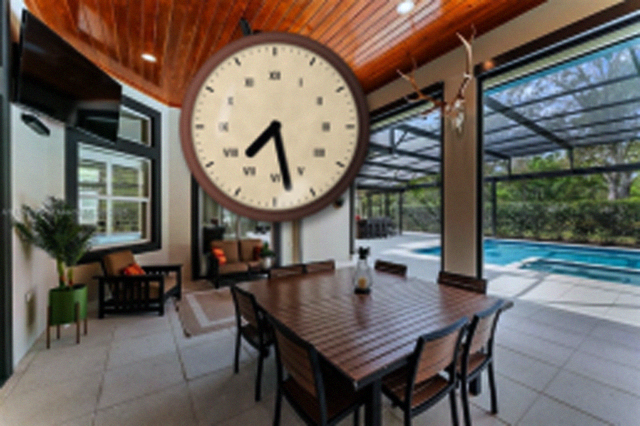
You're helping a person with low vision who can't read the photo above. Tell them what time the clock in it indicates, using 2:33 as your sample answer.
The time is 7:28
